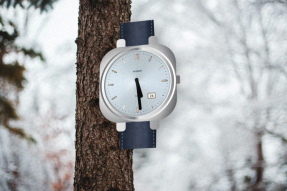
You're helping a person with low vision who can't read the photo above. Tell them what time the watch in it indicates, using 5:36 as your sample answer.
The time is 5:29
